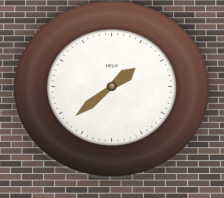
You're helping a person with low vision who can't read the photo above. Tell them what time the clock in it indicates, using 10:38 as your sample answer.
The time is 1:38
